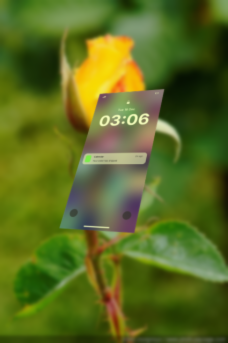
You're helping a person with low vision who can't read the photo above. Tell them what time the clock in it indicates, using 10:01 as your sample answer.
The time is 3:06
